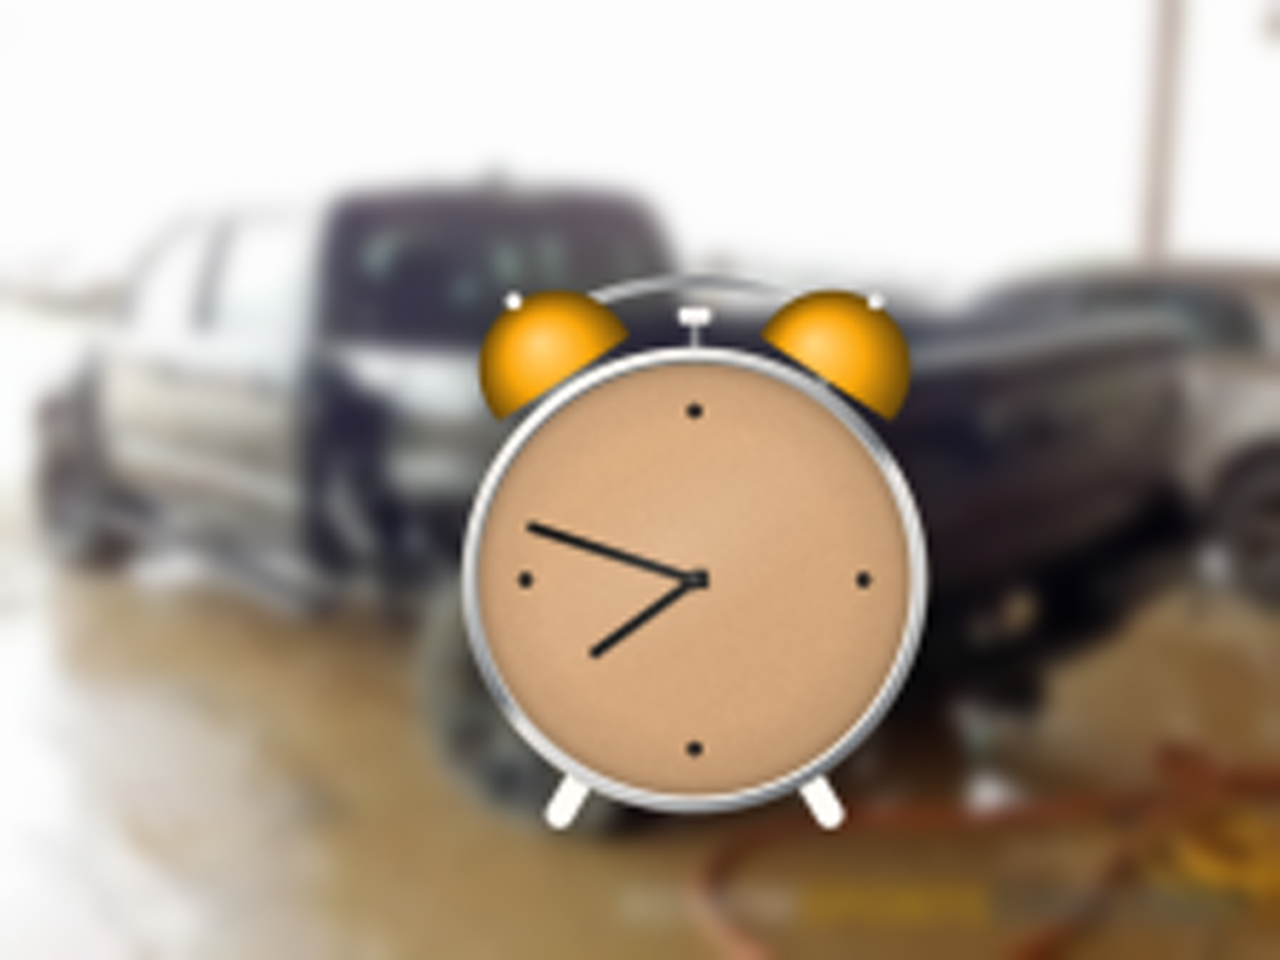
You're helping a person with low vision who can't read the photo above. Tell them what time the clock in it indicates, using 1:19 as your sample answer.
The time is 7:48
